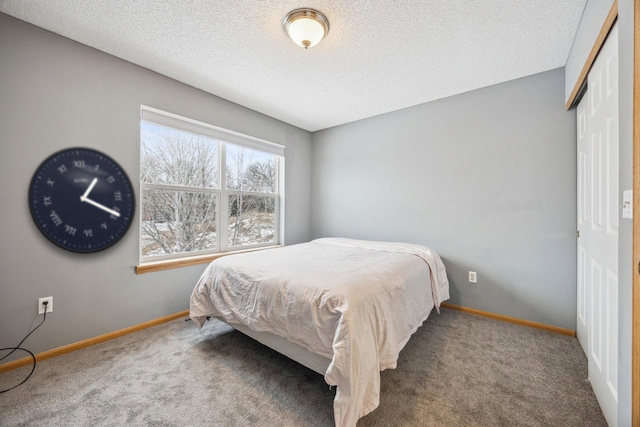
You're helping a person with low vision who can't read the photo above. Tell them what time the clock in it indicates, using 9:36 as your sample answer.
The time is 1:20
